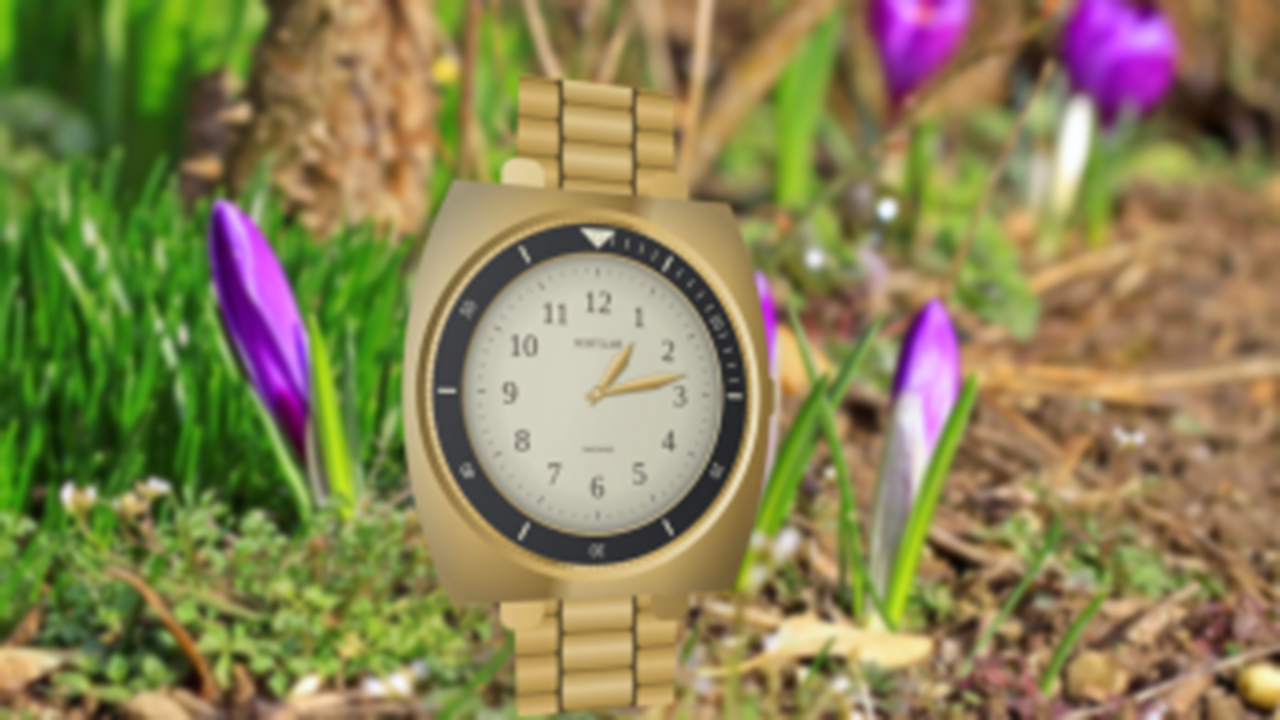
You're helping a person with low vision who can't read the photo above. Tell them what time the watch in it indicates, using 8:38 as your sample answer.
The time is 1:13
